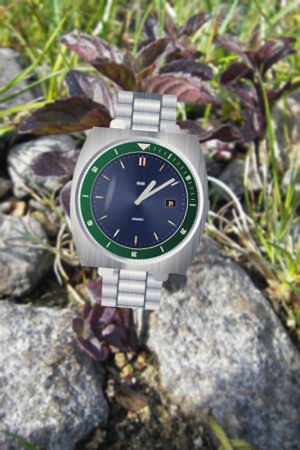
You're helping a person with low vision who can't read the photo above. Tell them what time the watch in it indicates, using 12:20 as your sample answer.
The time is 1:09
